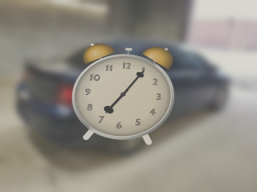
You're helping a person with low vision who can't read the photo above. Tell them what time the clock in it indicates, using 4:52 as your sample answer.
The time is 7:05
